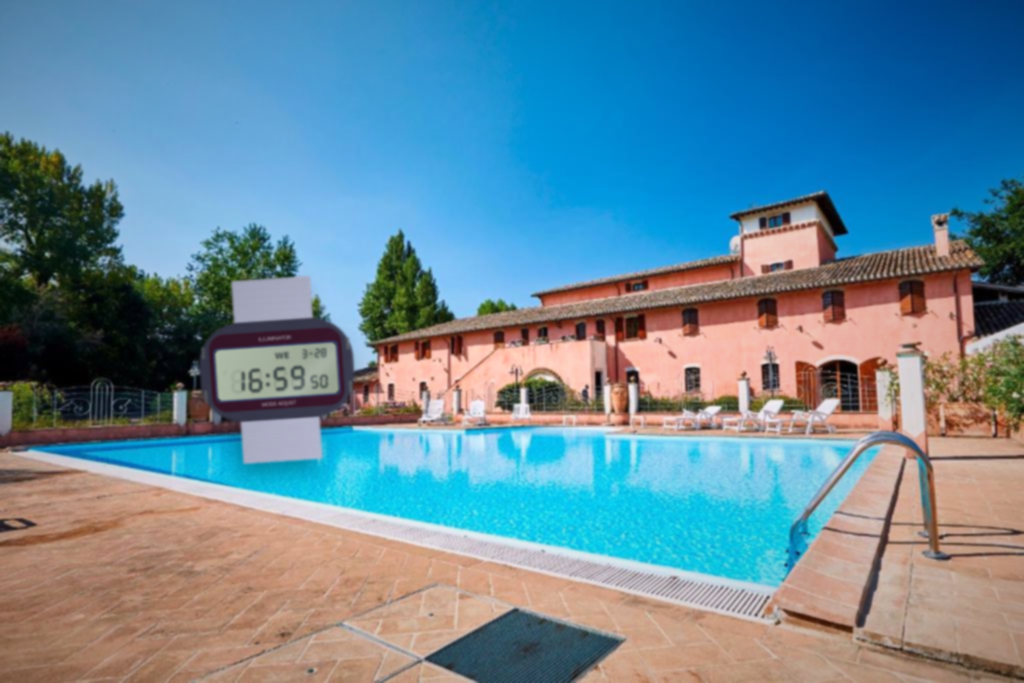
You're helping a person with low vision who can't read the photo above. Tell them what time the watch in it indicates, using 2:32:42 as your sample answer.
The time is 16:59:50
